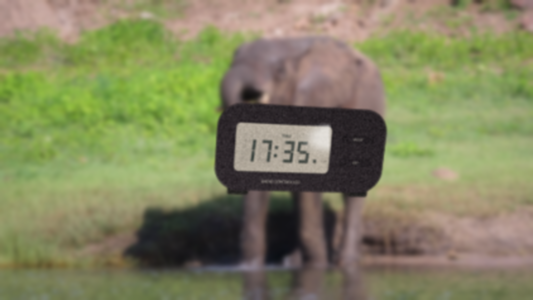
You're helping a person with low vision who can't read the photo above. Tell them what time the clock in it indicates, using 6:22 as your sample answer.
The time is 17:35
